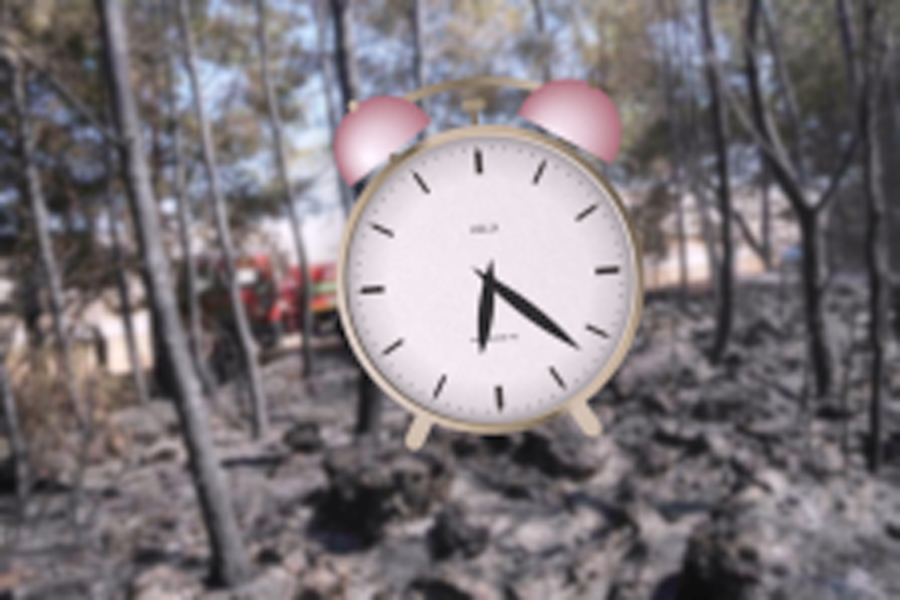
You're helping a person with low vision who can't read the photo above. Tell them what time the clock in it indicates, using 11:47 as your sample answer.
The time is 6:22
